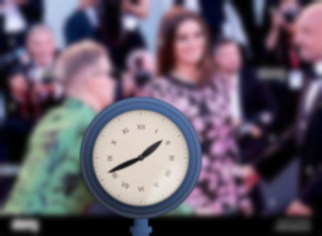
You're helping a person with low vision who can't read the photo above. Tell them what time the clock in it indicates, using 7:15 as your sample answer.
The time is 1:41
